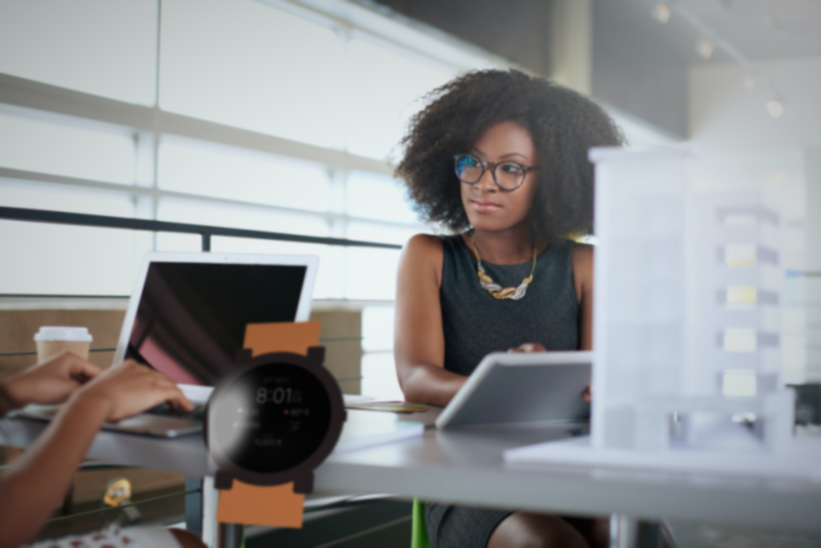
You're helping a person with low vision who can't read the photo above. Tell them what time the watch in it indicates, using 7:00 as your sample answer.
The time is 8:01
